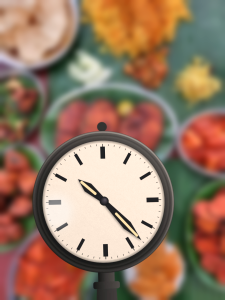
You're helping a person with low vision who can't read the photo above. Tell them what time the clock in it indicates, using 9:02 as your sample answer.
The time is 10:23
